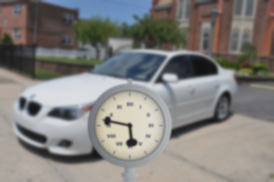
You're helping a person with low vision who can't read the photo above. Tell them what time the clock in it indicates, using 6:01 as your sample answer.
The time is 5:47
